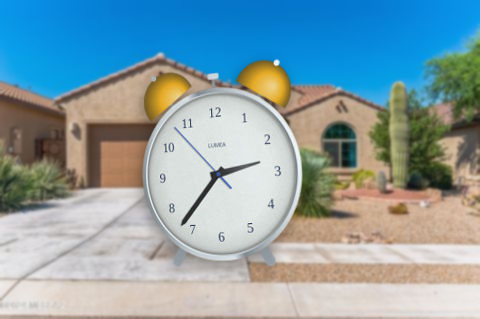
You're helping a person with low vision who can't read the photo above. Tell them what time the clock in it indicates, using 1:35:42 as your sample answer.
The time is 2:36:53
